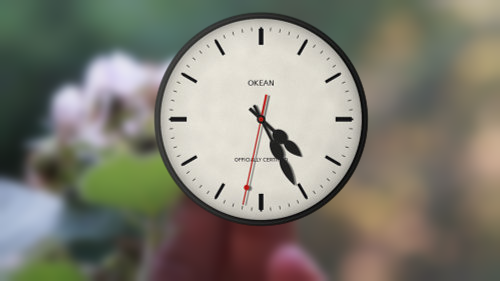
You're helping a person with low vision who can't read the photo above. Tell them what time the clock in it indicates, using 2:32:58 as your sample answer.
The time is 4:25:32
